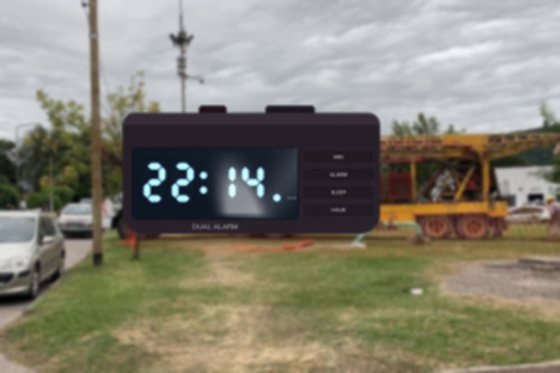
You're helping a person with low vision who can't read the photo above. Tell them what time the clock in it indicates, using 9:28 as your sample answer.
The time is 22:14
